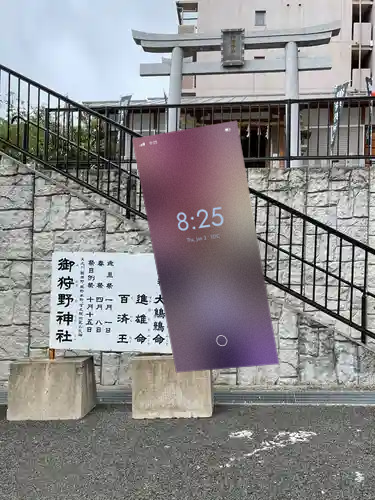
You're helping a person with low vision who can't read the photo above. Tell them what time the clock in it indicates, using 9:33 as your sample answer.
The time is 8:25
